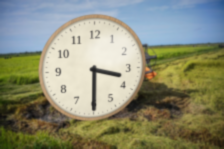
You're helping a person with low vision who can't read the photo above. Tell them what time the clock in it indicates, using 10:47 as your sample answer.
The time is 3:30
